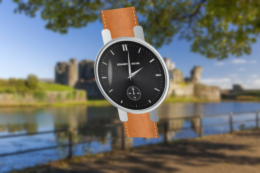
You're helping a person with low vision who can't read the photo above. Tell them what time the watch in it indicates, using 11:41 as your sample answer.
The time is 2:01
